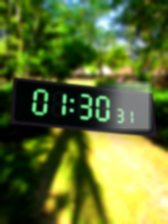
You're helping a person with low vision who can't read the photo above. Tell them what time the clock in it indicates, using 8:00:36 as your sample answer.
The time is 1:30:31
